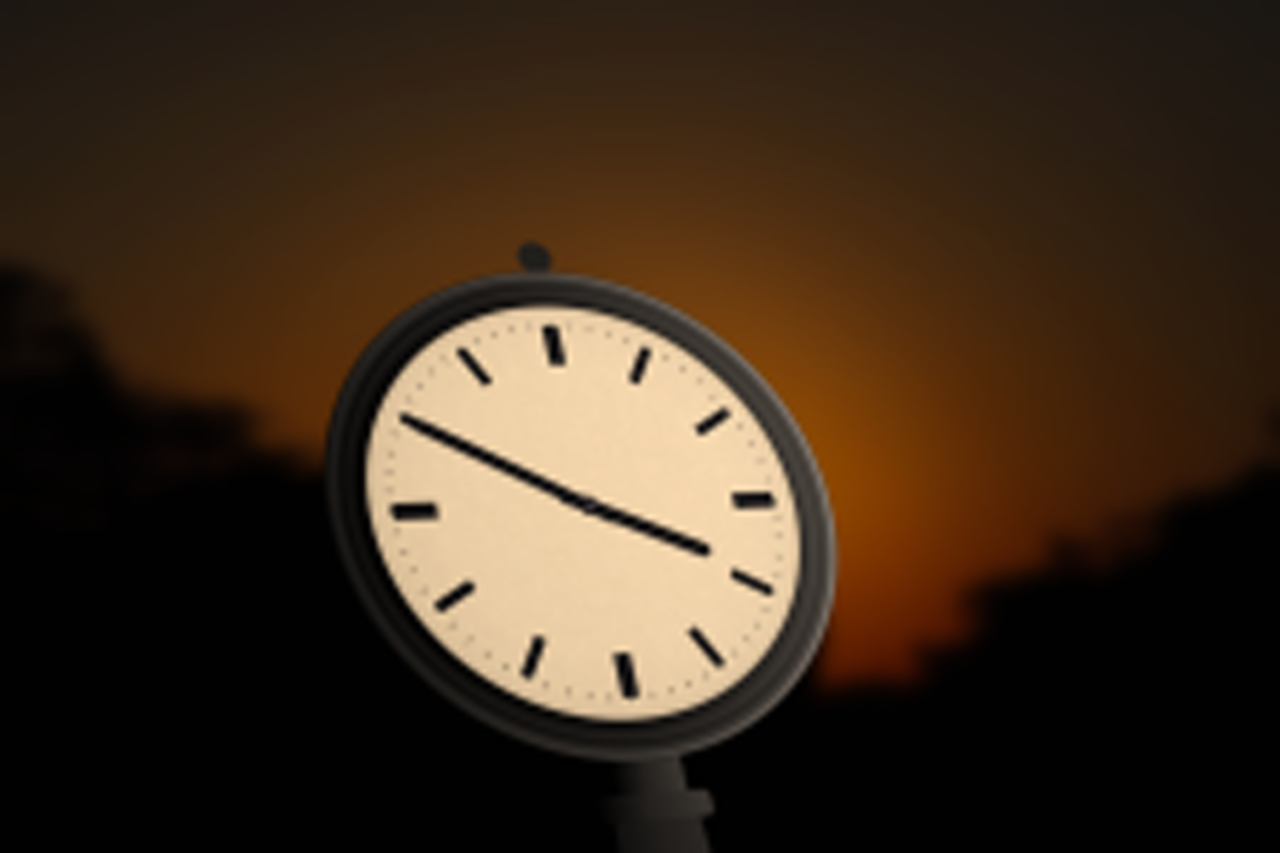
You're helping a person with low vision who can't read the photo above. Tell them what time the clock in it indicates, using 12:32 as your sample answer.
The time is 3:50
